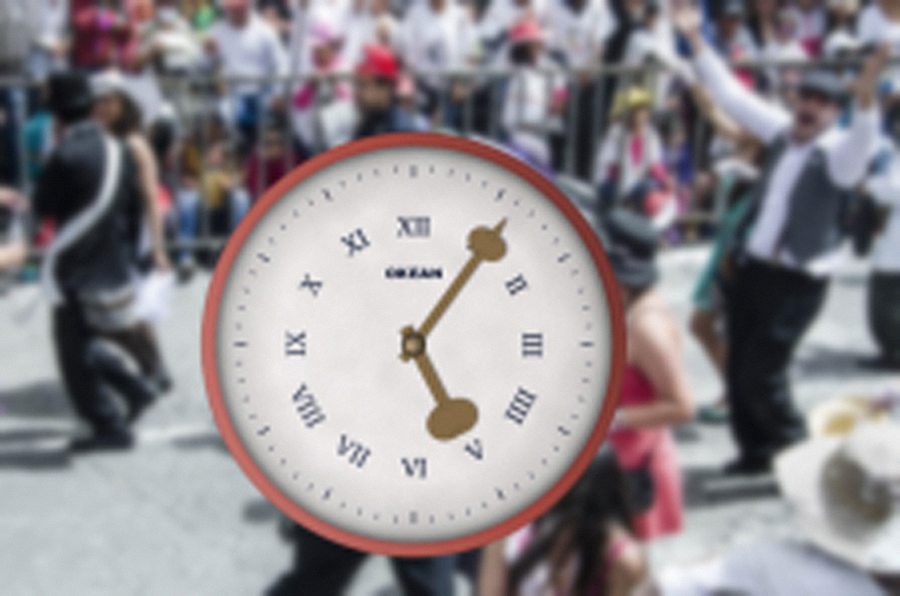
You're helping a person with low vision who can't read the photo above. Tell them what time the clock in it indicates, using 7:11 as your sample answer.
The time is 5:06
